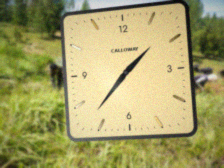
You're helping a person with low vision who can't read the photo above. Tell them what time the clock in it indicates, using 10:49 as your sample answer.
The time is 1:37
